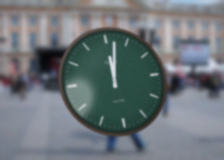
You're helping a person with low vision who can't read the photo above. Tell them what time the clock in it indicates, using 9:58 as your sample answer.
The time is 12:02
